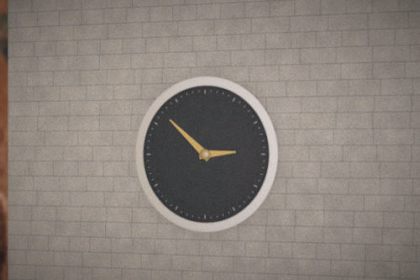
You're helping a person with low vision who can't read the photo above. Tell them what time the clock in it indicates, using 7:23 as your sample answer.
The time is 2:52
